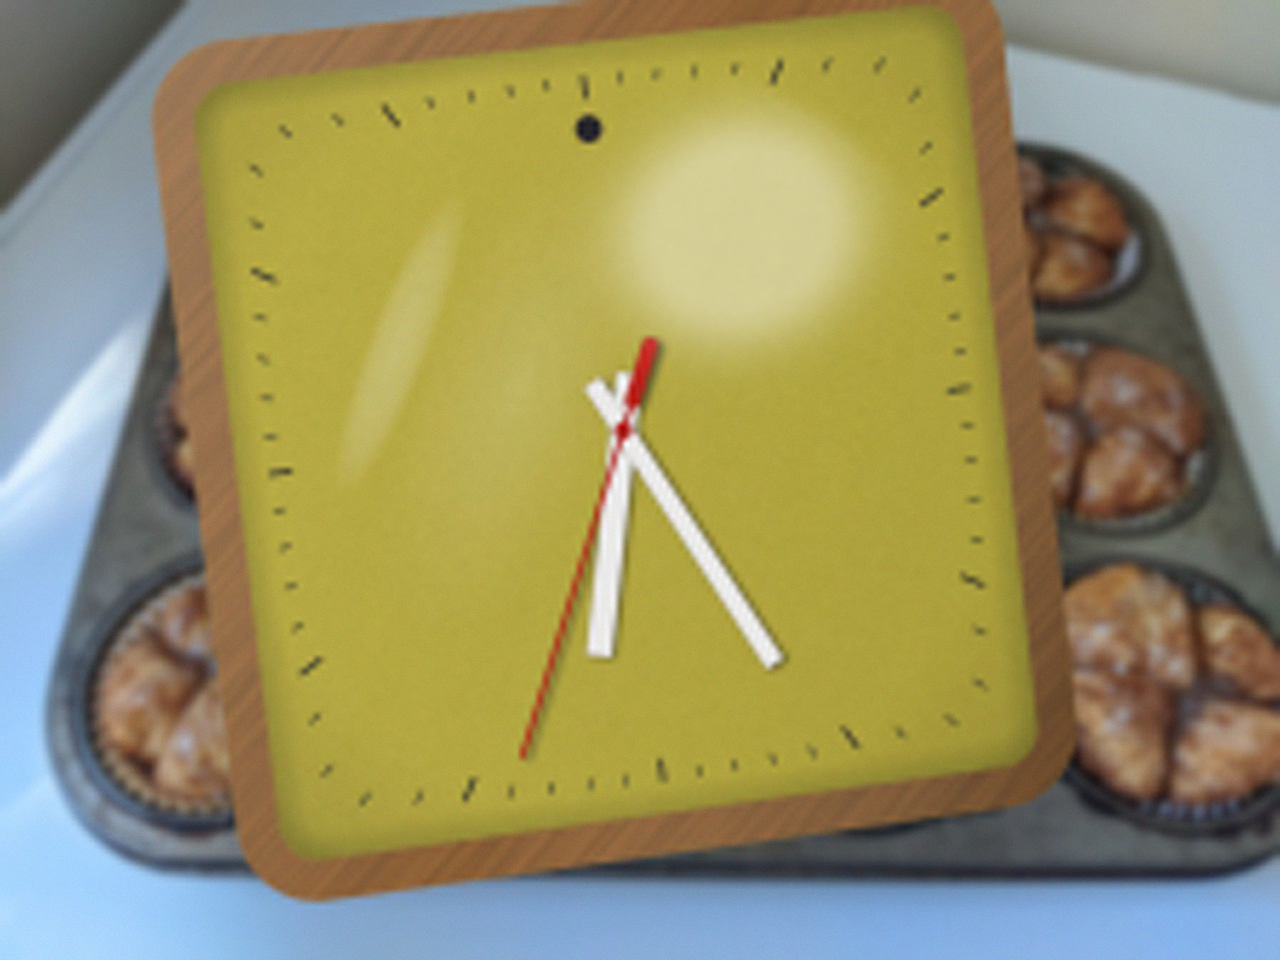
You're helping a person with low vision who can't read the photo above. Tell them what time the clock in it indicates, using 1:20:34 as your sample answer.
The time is 6:25:34
